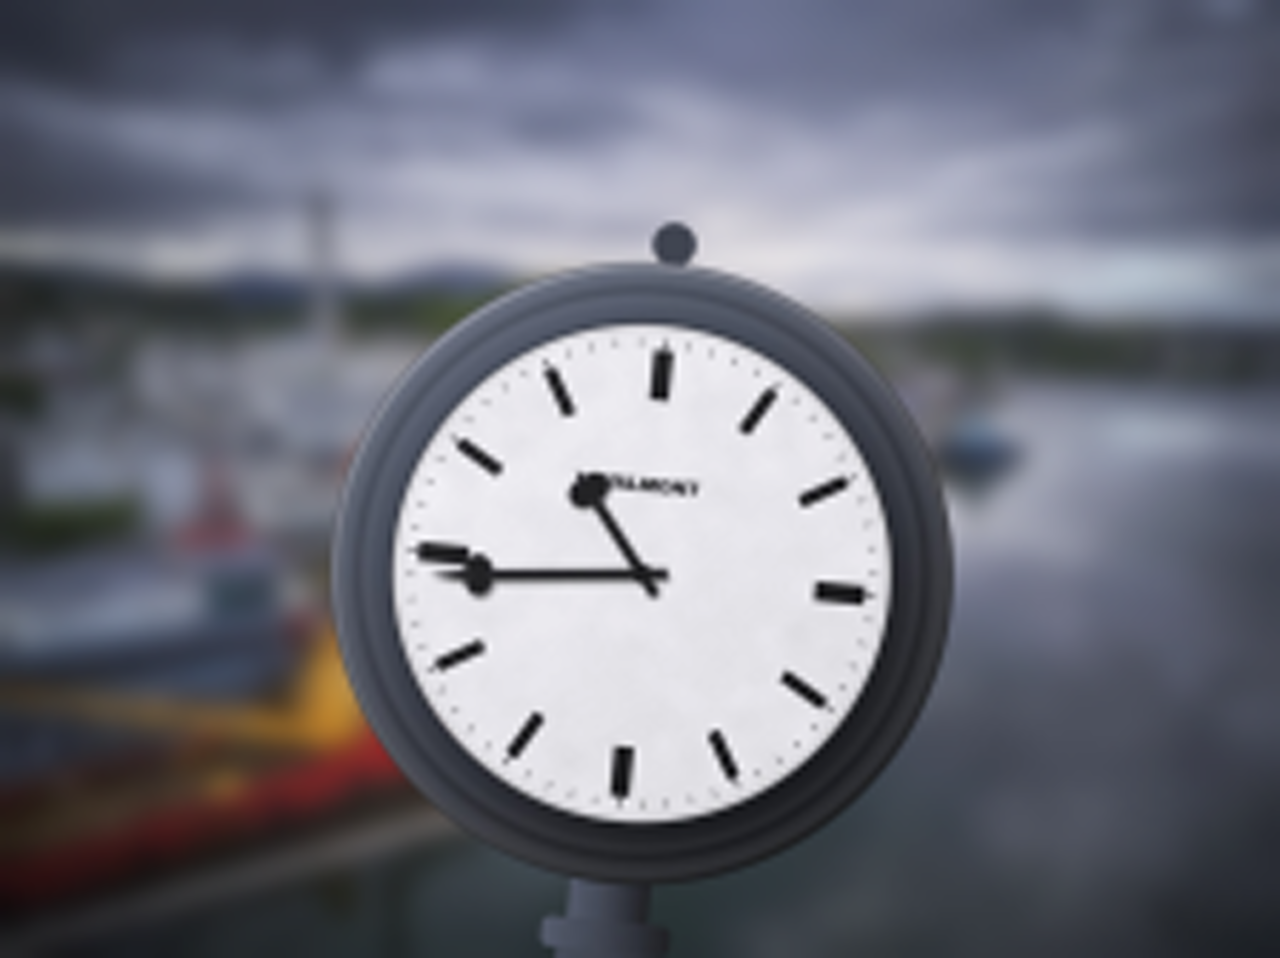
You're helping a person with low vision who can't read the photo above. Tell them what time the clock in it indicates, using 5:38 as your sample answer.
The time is 10:44
